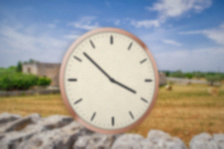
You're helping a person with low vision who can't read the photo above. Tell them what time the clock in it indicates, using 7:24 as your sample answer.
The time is 3:52
